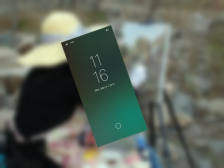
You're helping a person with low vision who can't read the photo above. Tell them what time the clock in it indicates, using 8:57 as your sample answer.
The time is 11:16
